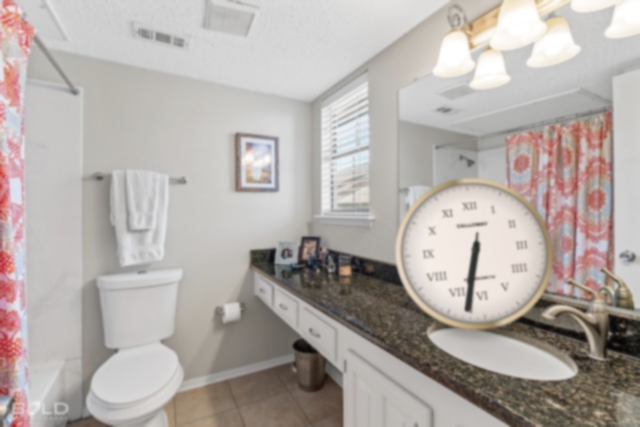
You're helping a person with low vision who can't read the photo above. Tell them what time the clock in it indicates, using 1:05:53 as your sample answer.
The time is 6:32:32
